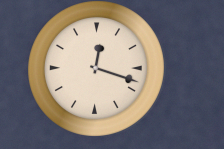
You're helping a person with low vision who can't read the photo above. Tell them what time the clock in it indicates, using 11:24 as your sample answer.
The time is 12:18
